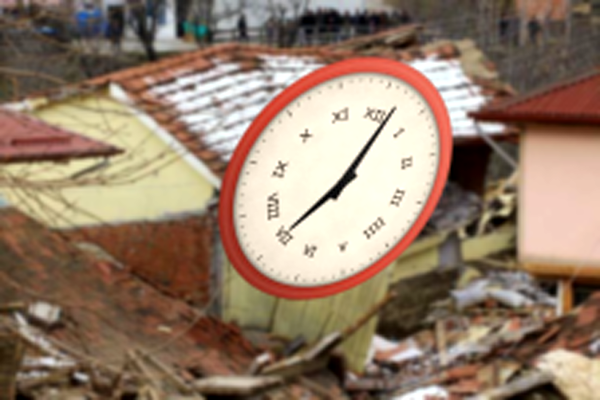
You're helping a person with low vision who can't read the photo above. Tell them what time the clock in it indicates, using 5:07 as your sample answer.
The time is 7:02
